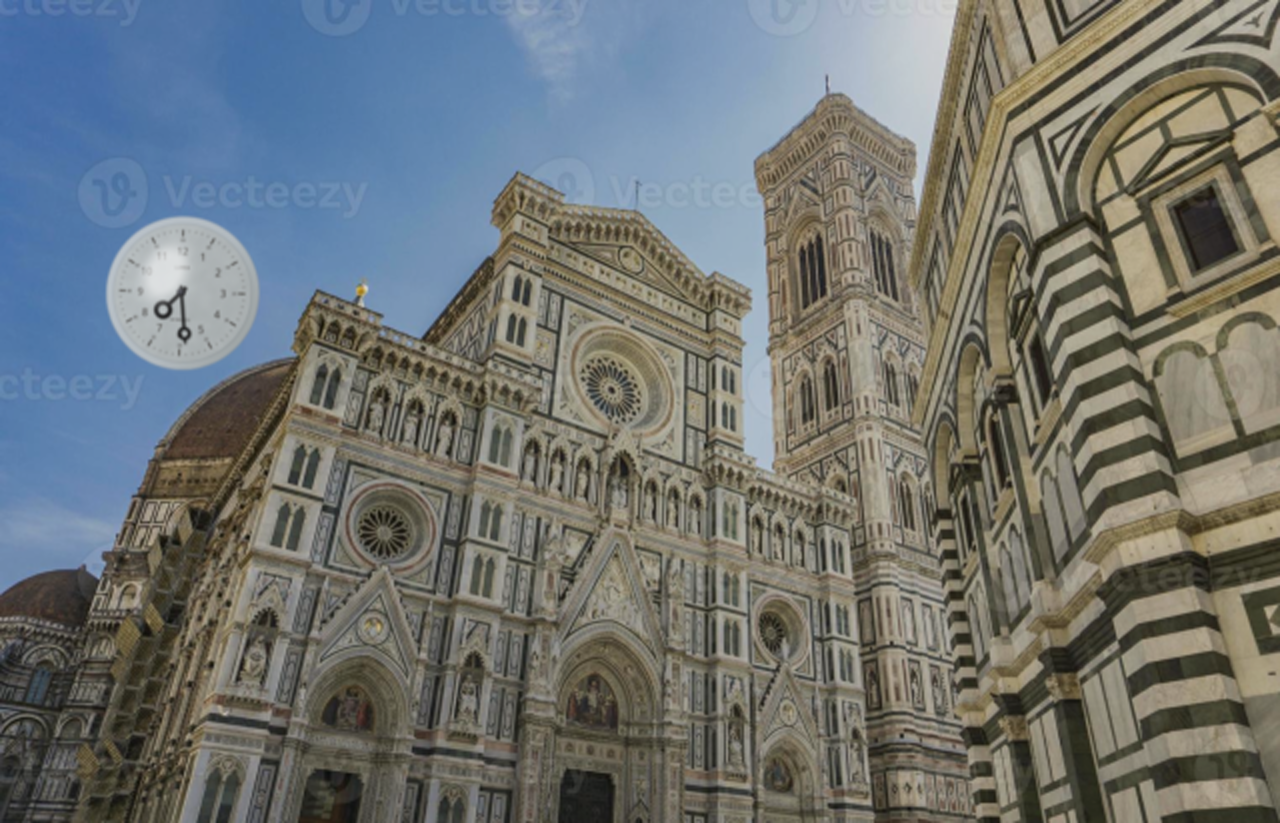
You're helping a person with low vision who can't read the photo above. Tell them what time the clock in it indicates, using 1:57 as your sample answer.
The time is 7:29
